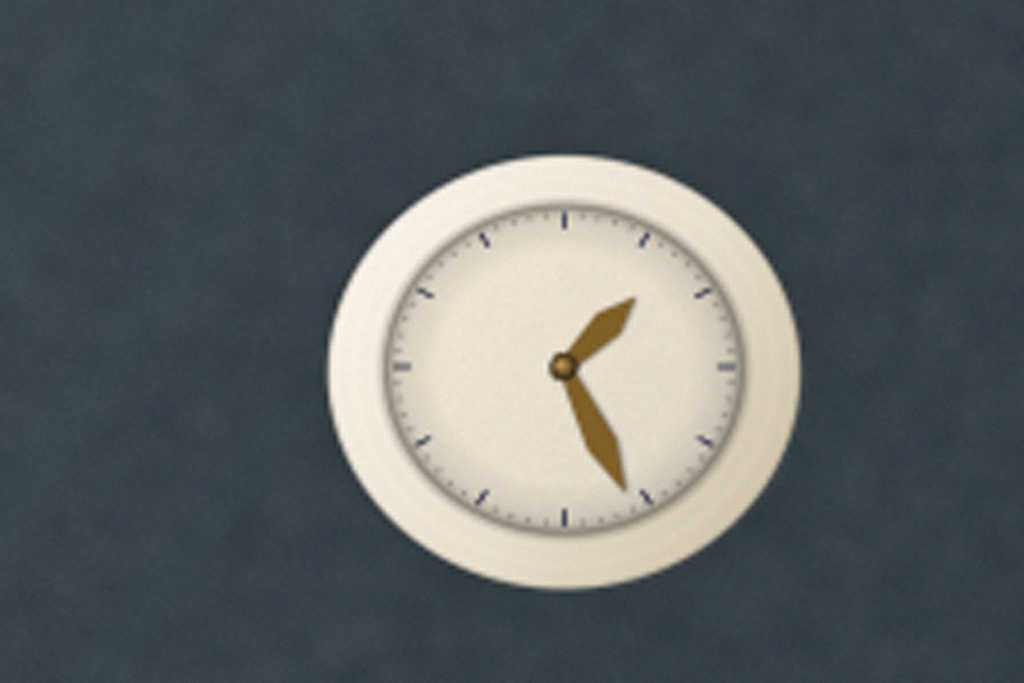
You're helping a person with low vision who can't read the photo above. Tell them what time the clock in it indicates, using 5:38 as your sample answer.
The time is 1:26
